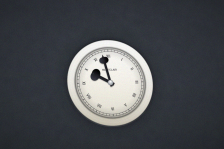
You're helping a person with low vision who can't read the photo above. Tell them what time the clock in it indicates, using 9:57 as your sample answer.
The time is 9:58
